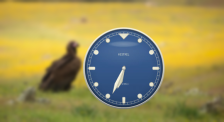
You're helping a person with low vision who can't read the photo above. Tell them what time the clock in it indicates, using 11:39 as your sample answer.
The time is 6:34
